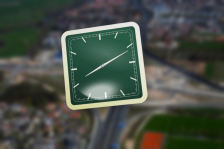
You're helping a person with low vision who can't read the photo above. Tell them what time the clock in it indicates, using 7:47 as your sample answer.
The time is 8:11
